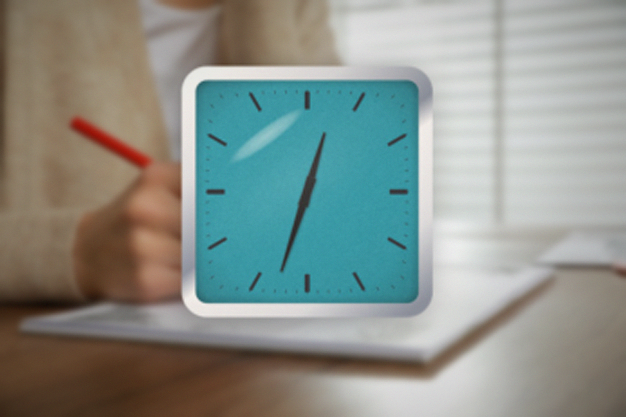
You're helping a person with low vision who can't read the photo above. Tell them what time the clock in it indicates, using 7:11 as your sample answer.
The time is 12:33
